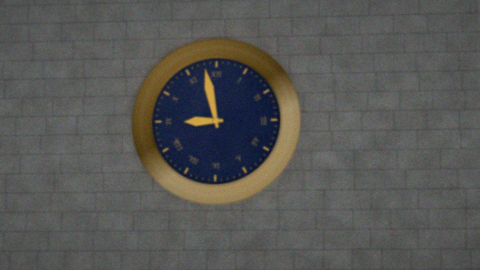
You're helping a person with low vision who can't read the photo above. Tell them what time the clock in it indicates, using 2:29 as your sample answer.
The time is 8:58
